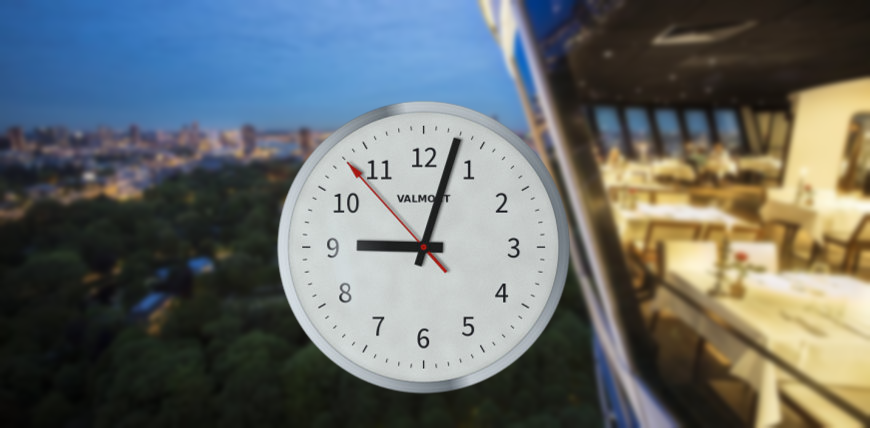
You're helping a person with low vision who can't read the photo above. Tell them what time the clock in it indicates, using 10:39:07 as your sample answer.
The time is 9:02:53
